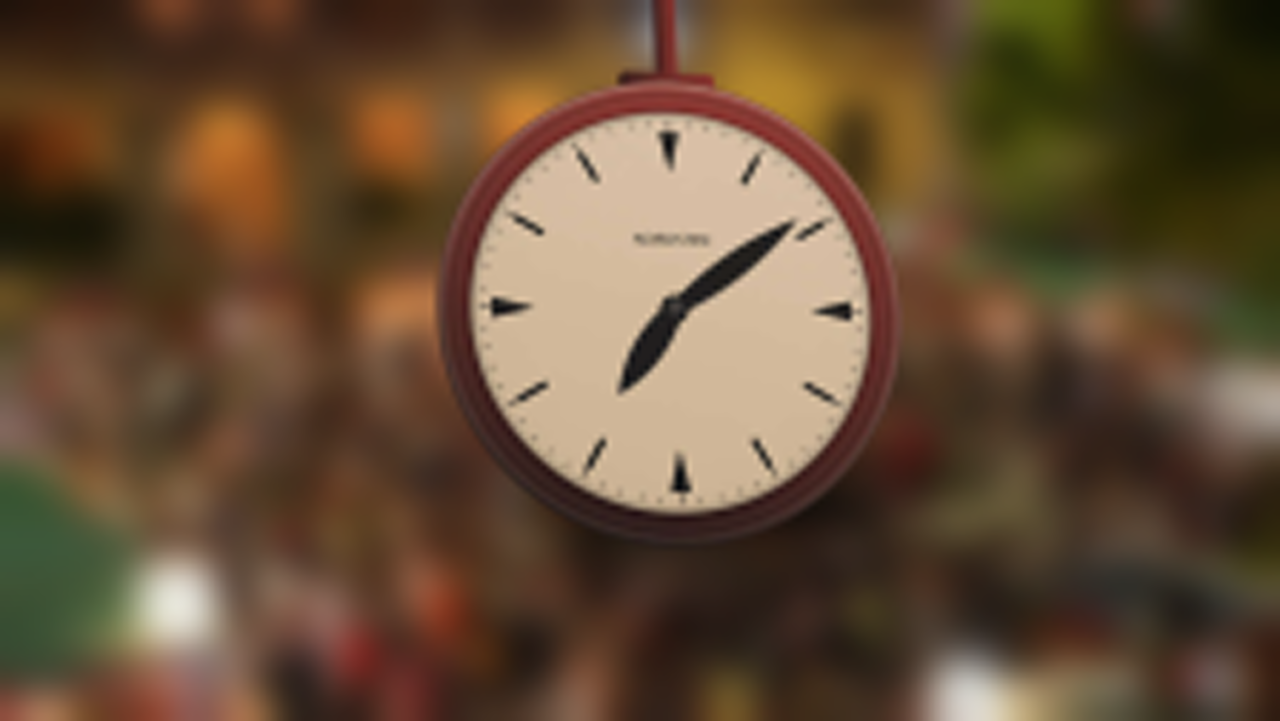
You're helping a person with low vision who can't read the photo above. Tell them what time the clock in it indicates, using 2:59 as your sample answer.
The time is 7:09
